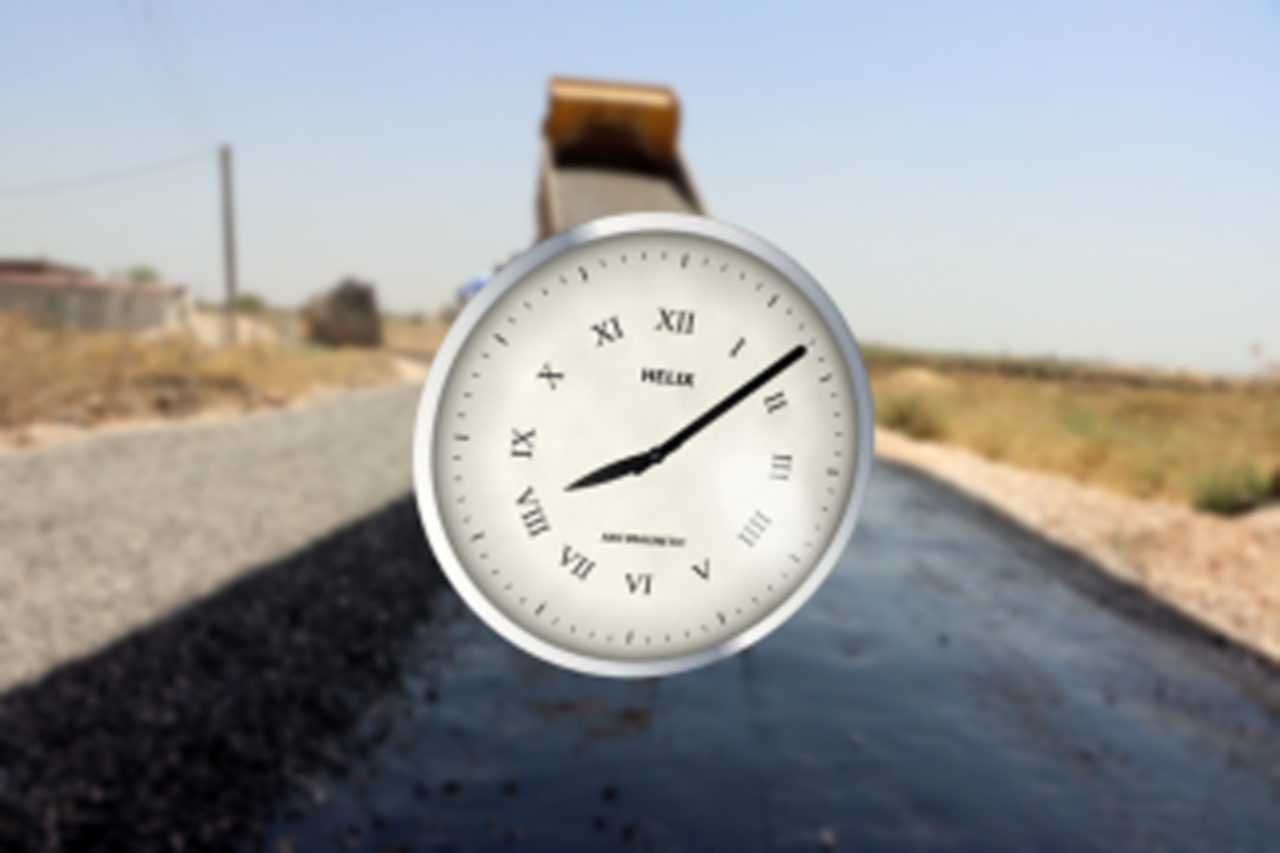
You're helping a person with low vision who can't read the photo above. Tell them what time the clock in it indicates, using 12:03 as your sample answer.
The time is 8:08
